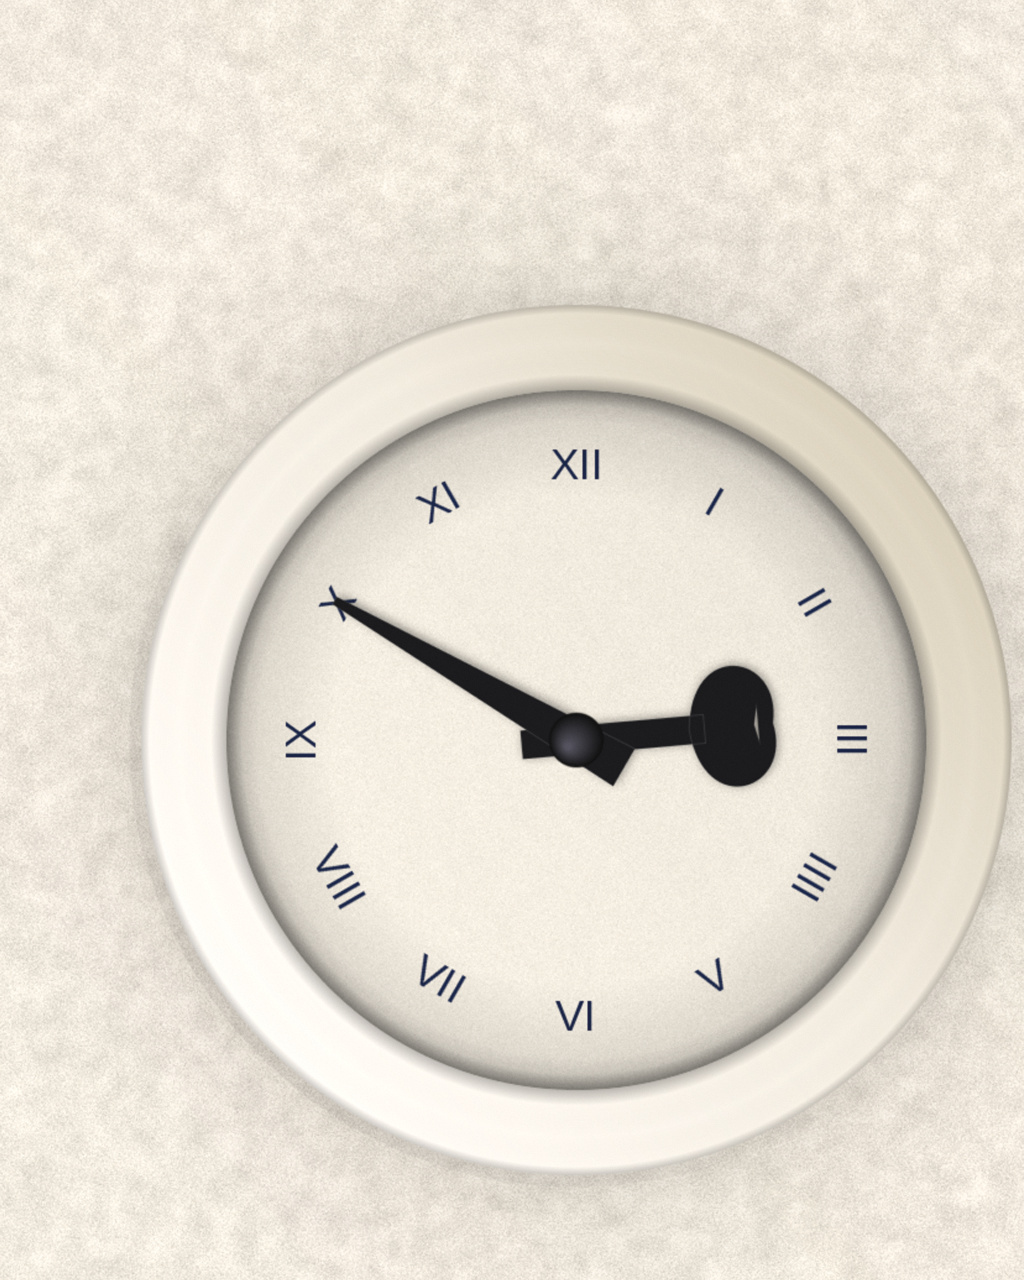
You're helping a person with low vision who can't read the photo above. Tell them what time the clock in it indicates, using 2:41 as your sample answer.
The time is 2:50
